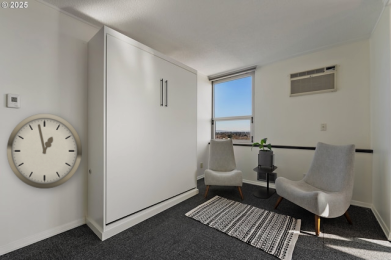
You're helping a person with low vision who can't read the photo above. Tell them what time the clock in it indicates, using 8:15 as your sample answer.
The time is 12:58
